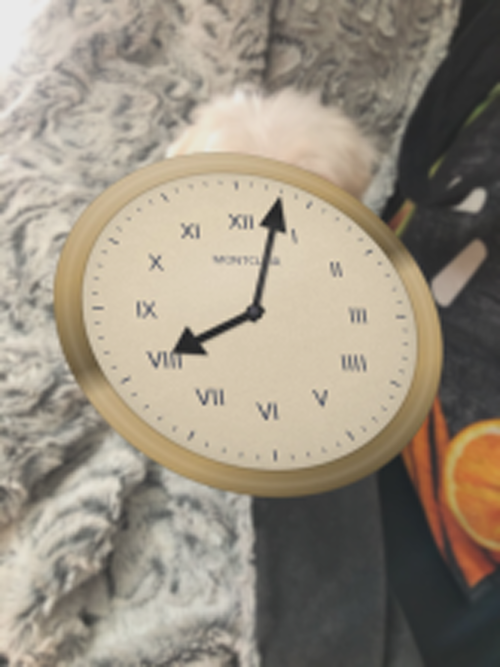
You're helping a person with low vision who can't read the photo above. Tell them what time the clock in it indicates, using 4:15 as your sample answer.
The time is 8:03
